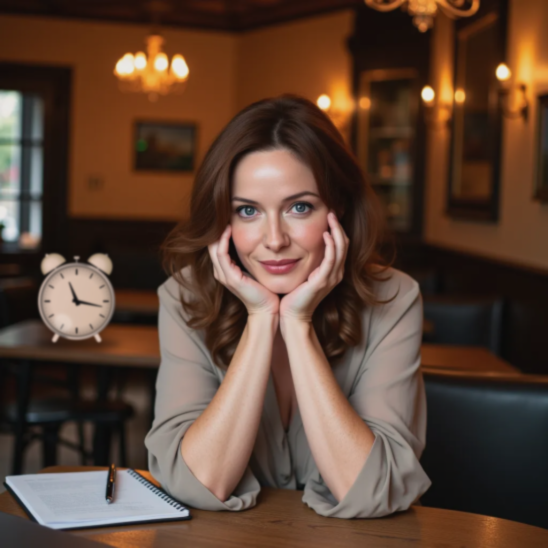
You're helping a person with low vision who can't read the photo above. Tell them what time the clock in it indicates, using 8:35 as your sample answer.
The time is 11:17
